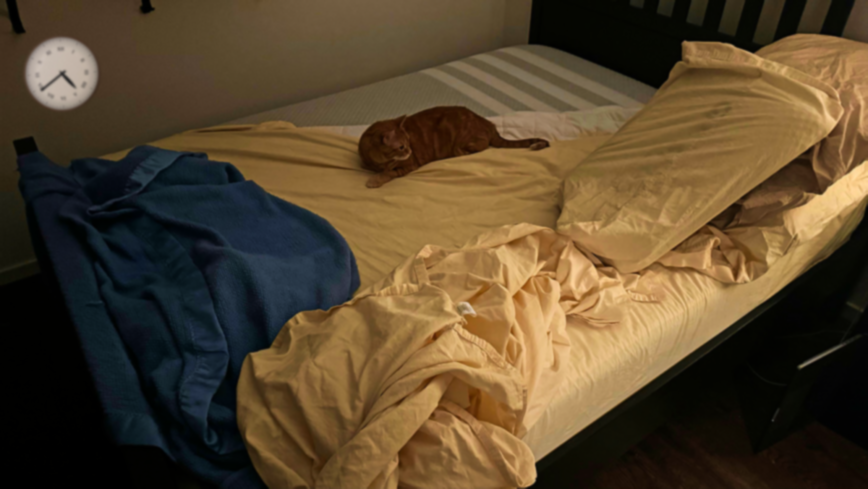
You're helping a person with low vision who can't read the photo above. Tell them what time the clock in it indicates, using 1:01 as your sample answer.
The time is 4:39
